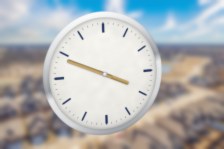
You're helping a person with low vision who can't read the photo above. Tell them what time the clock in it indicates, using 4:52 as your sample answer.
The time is 3:49
